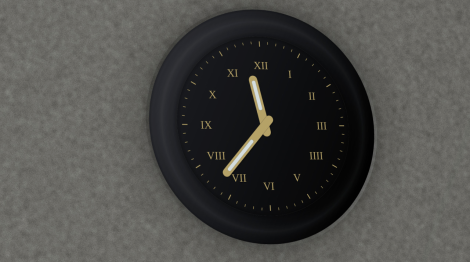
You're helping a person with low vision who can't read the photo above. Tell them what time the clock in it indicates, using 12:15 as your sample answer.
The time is 11:37
